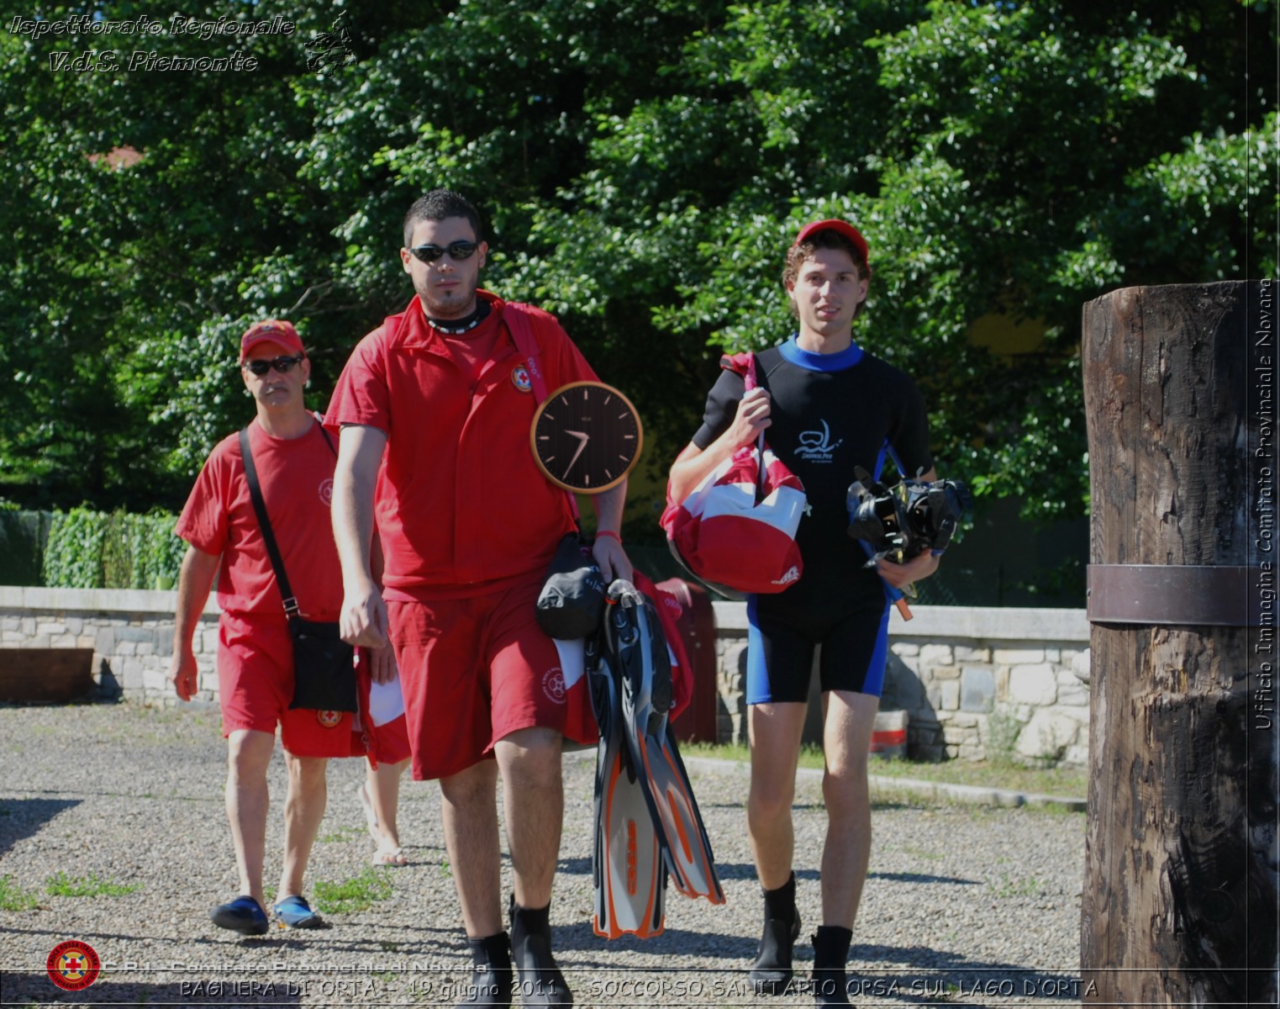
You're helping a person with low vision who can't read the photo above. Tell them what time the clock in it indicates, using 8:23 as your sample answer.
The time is 9:35
